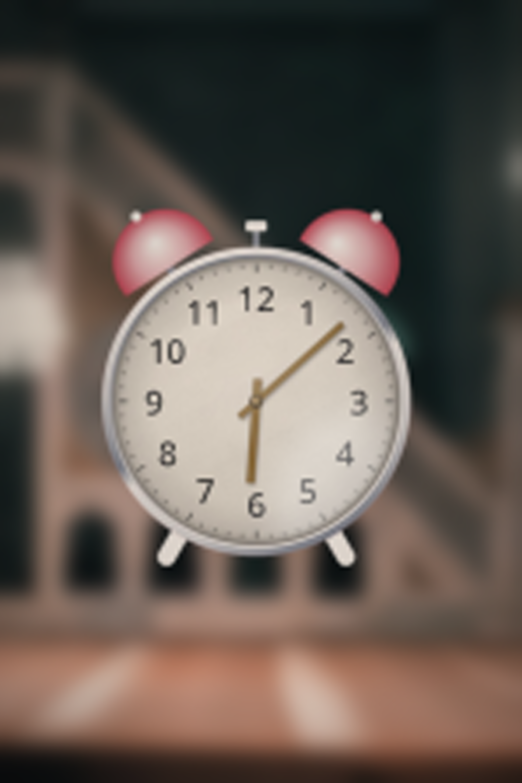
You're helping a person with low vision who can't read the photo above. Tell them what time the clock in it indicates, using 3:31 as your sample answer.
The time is 6:08
